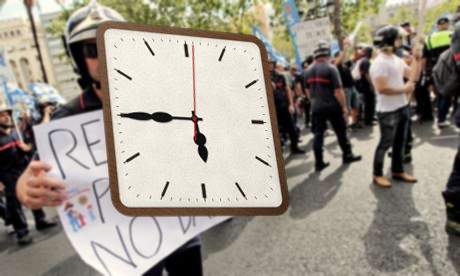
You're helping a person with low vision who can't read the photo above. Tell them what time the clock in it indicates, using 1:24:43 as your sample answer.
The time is 5:45:01
